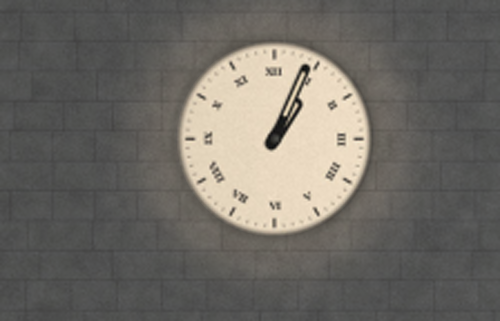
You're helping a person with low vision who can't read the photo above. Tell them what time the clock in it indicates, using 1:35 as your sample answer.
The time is 1:04
